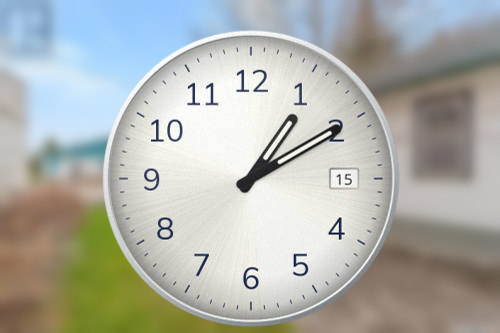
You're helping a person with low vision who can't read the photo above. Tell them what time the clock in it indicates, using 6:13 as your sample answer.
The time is 1:10
